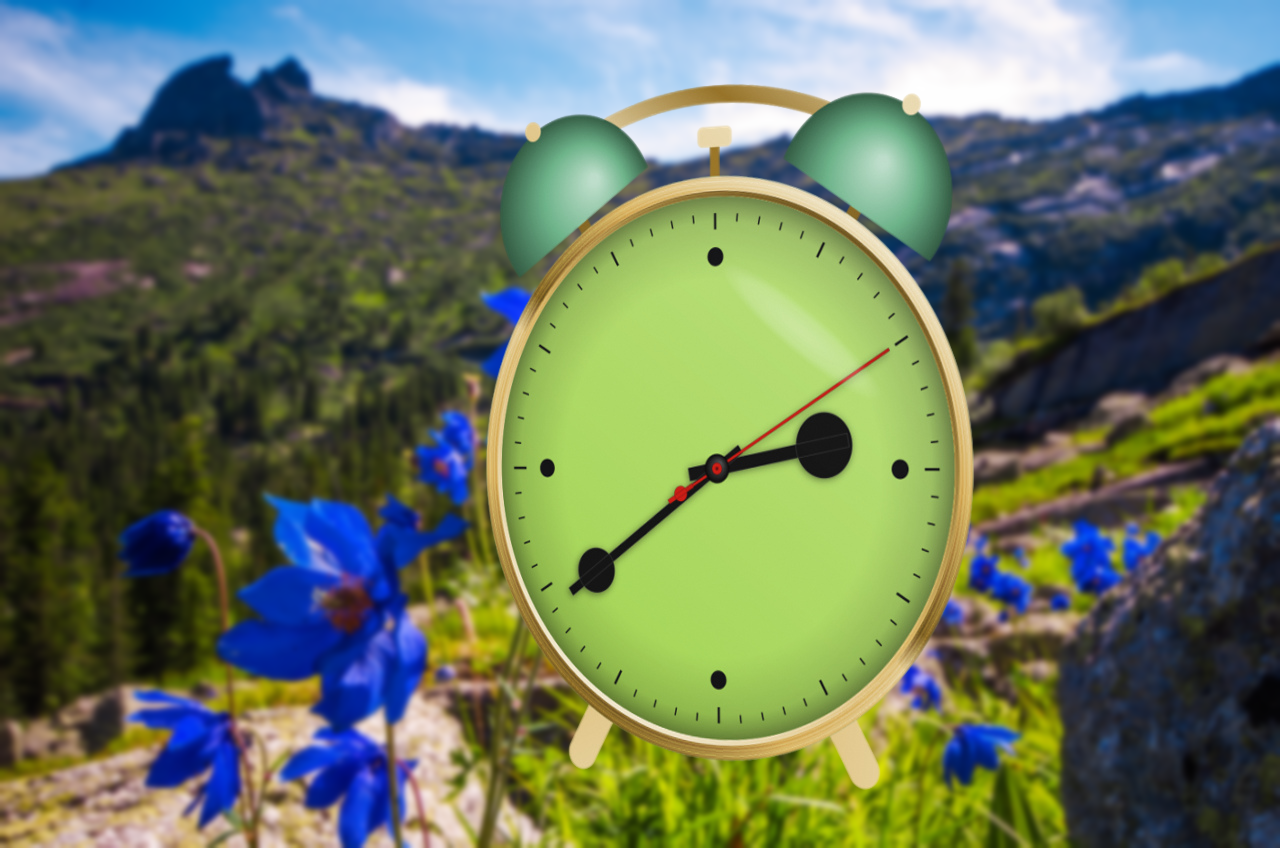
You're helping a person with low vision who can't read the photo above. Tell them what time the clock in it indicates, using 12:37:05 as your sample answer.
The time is 2:39:10
